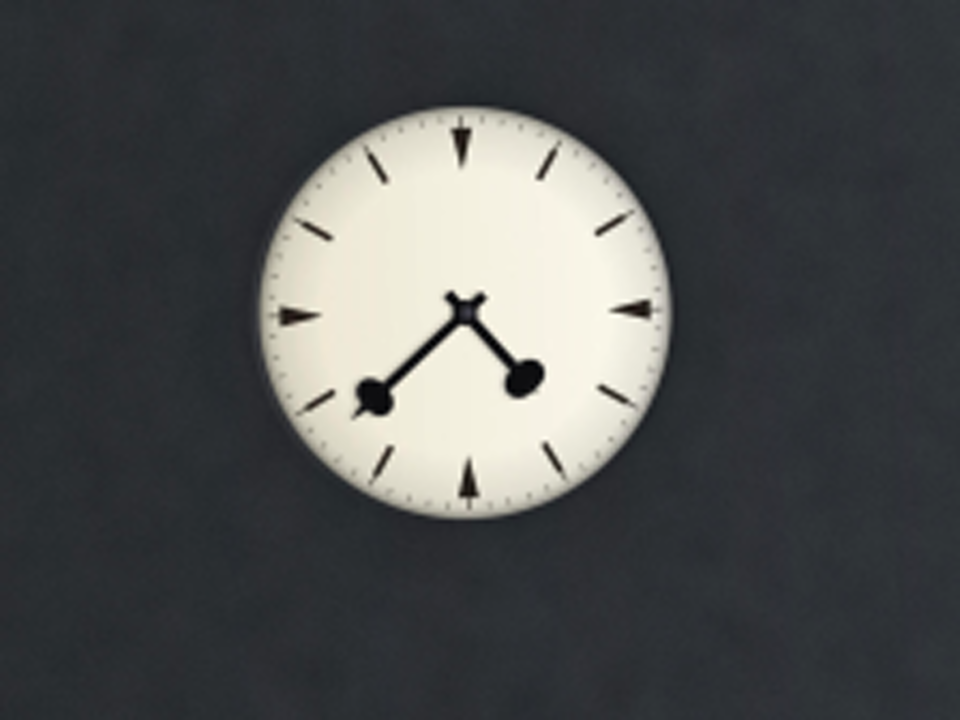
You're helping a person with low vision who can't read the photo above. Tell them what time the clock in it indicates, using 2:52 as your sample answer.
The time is 4:38
